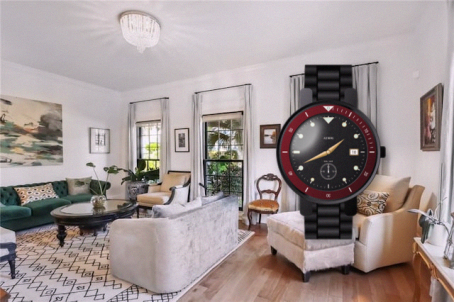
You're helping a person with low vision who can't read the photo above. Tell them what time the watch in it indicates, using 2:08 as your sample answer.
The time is 1:41
